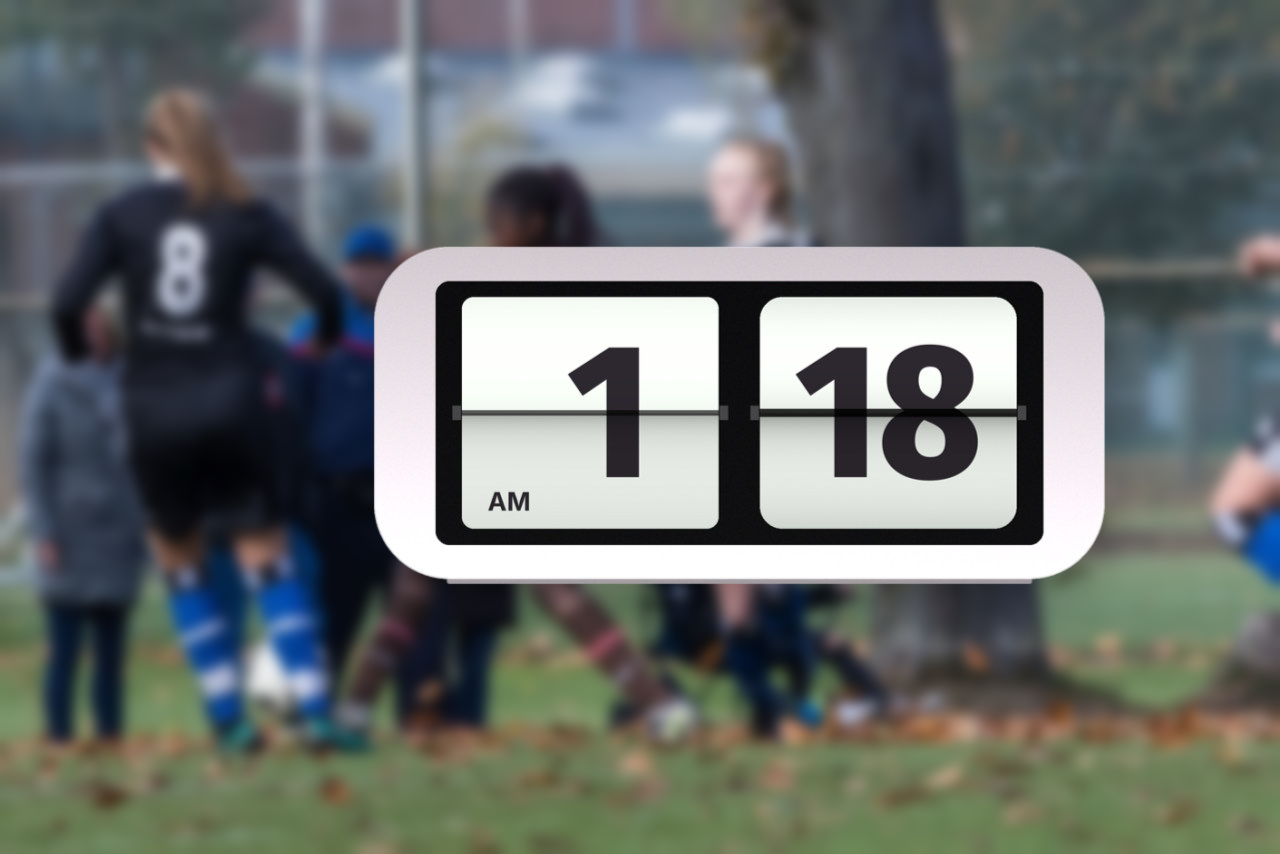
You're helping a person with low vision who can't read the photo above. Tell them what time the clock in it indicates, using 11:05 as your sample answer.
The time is 1:18
